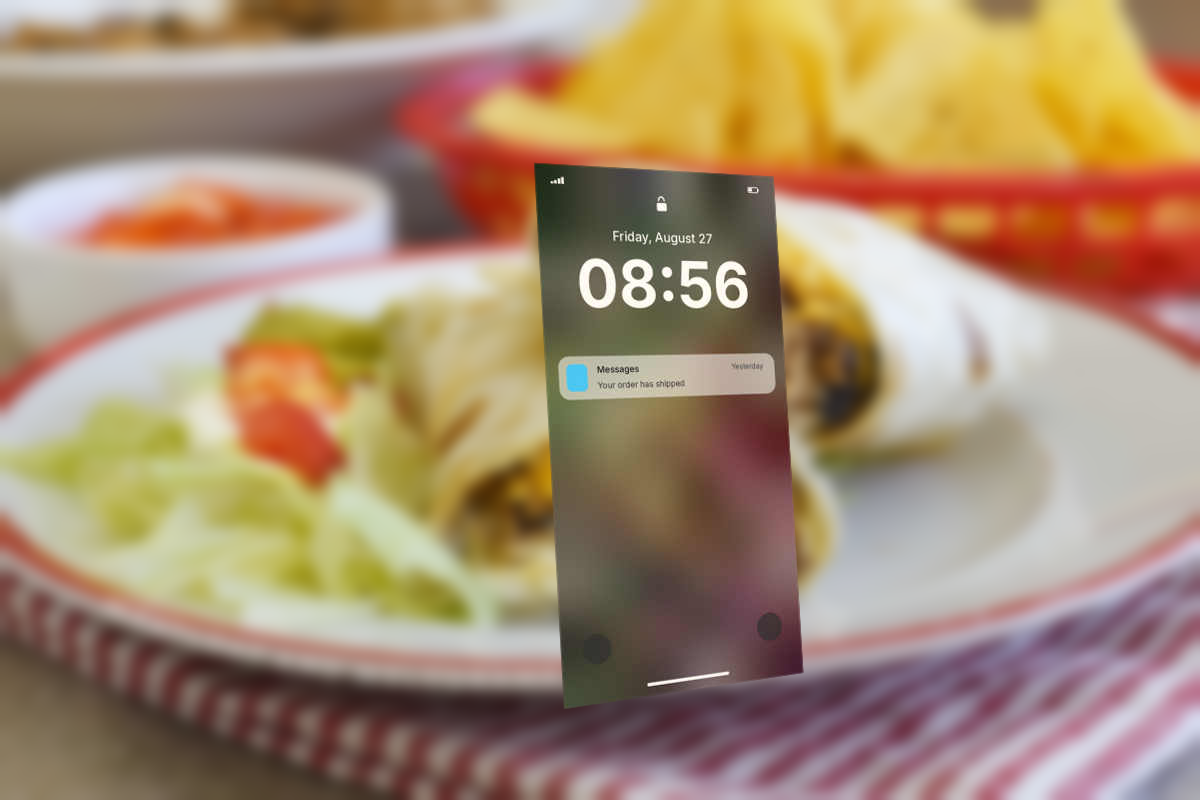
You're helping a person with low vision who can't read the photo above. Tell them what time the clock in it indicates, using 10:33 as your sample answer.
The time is 8:56
